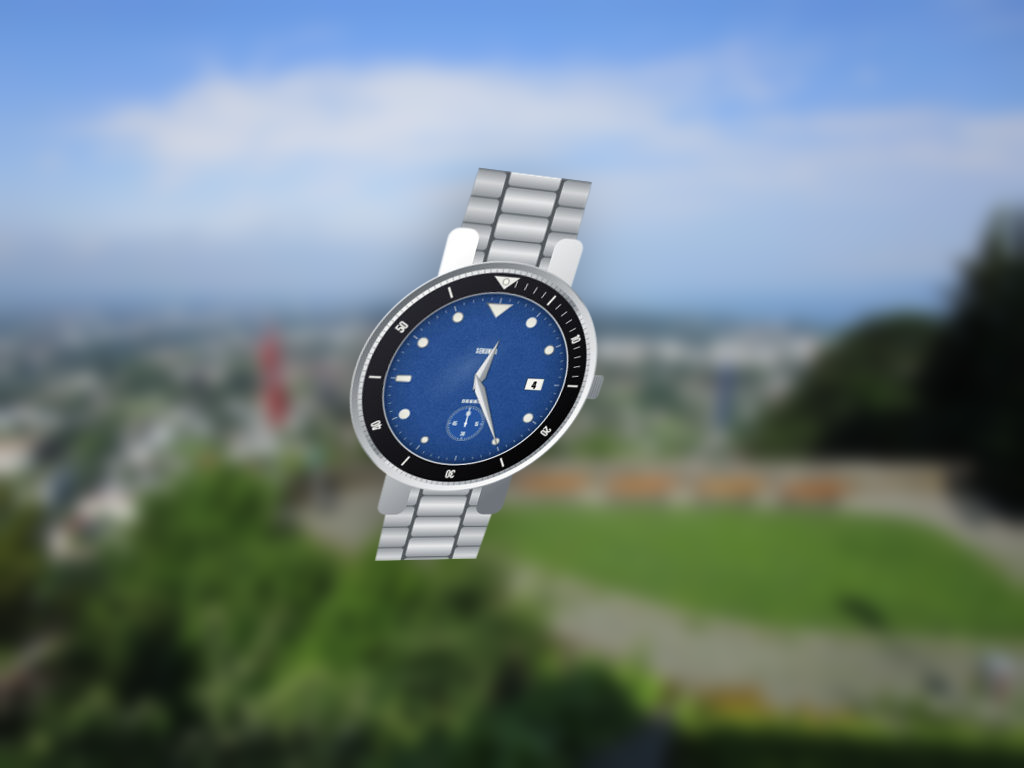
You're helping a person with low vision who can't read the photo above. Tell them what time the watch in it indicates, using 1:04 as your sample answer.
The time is 12:25
